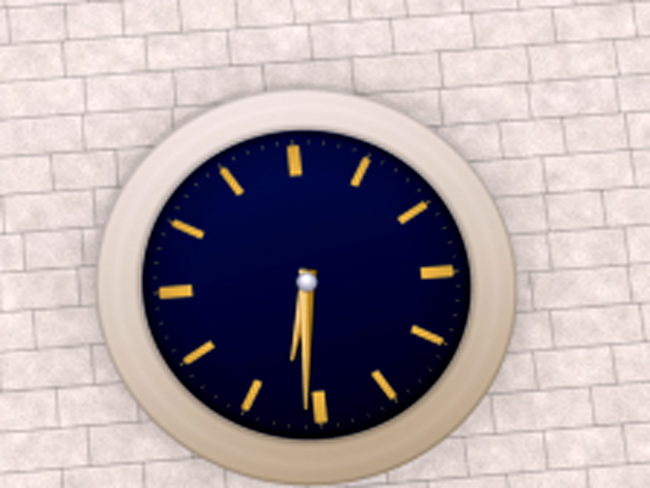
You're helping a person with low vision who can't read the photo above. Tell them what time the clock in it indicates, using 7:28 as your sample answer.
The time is 6:31
